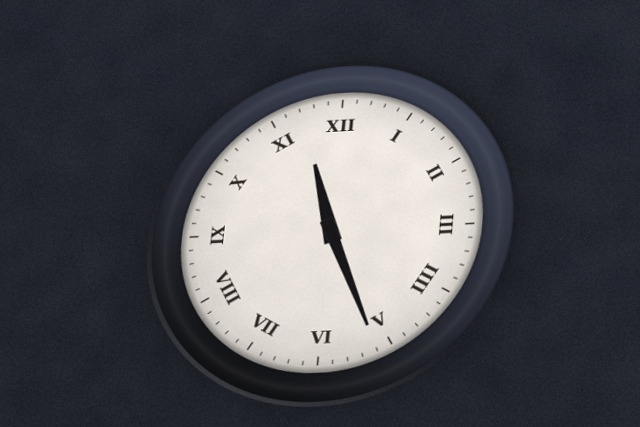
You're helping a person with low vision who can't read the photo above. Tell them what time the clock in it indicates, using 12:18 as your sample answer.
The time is 11:26
